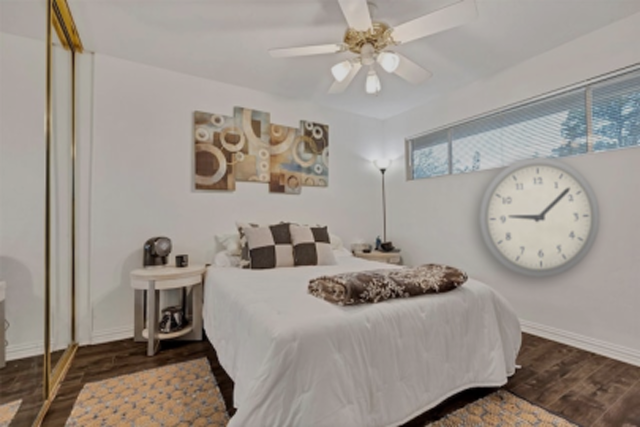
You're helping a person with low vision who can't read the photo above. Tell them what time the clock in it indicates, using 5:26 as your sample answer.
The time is 9:08
